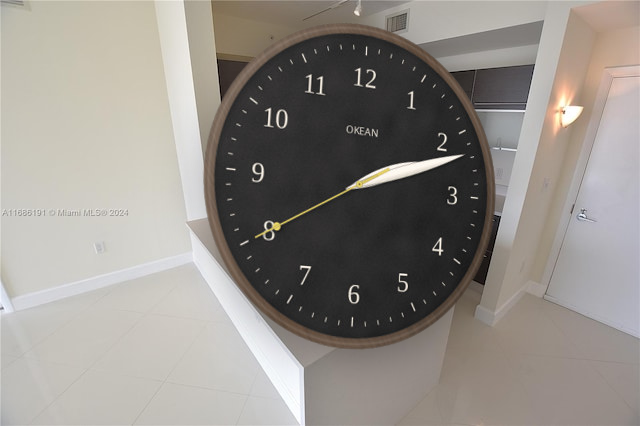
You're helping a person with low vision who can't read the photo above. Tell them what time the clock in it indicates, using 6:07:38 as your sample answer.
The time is 2:11:40
